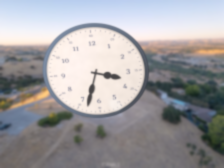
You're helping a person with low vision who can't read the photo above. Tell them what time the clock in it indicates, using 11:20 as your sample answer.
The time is 3:33
